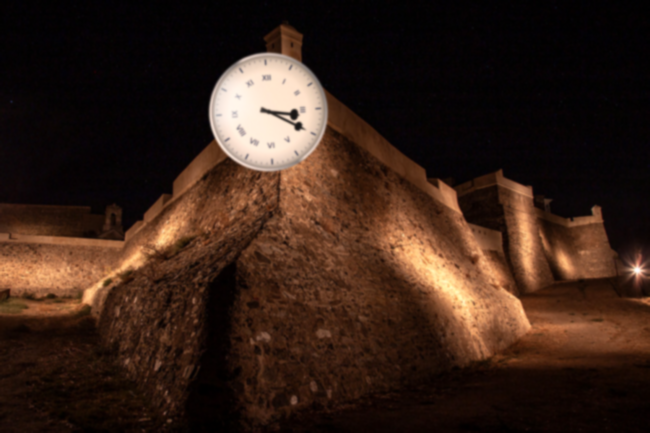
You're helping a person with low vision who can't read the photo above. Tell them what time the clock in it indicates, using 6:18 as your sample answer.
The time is 3:20
